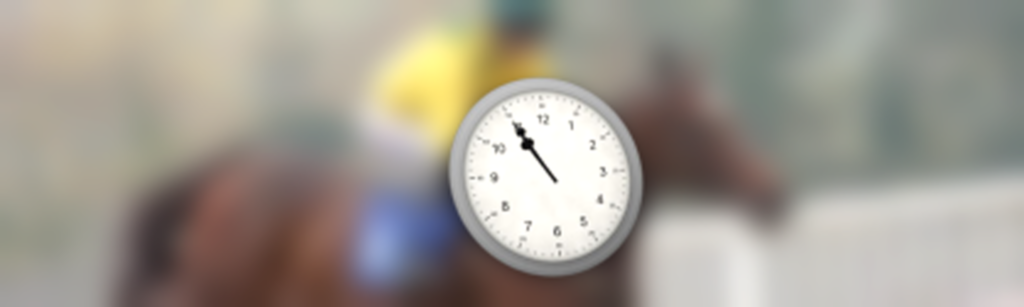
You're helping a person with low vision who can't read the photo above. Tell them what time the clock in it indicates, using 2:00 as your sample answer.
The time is 10:55
